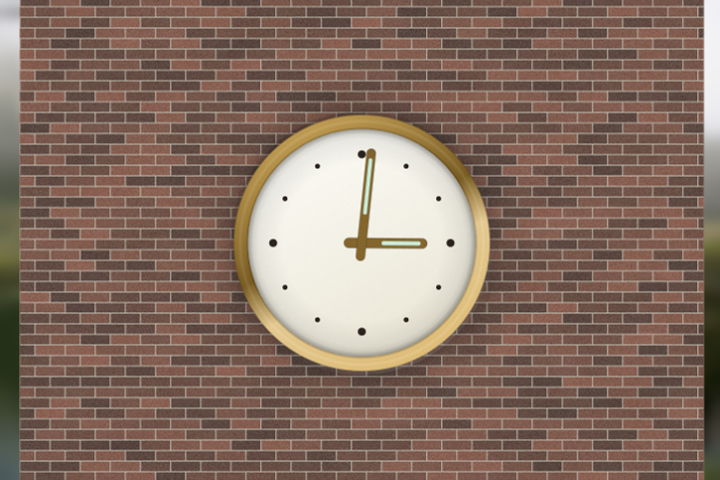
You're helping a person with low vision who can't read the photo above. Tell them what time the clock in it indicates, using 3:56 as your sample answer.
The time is 3:01
